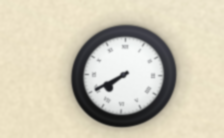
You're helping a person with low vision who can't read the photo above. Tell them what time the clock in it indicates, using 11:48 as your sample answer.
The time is 7:40
